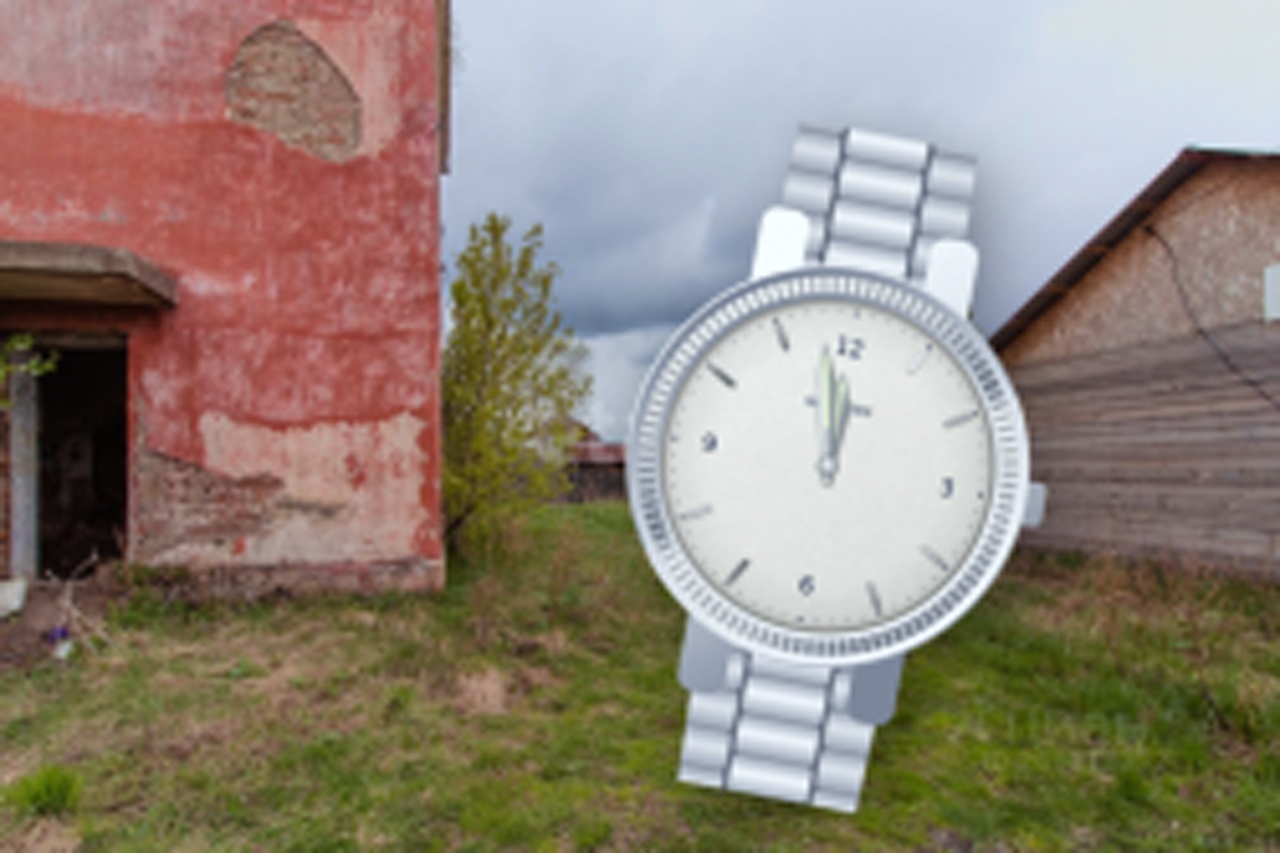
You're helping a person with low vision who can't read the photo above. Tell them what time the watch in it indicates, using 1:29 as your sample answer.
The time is 11:58
